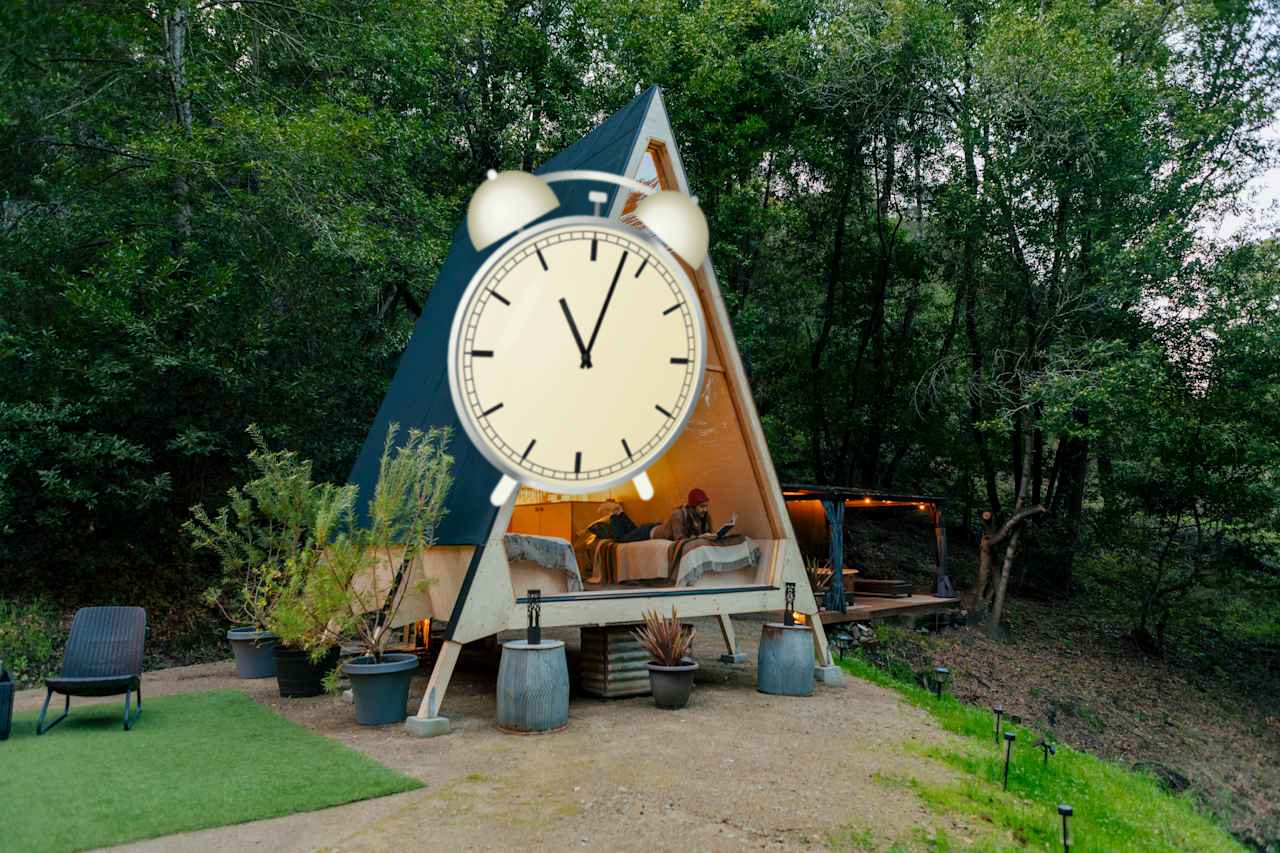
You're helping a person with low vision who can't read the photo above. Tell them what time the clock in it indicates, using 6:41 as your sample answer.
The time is 11:03
